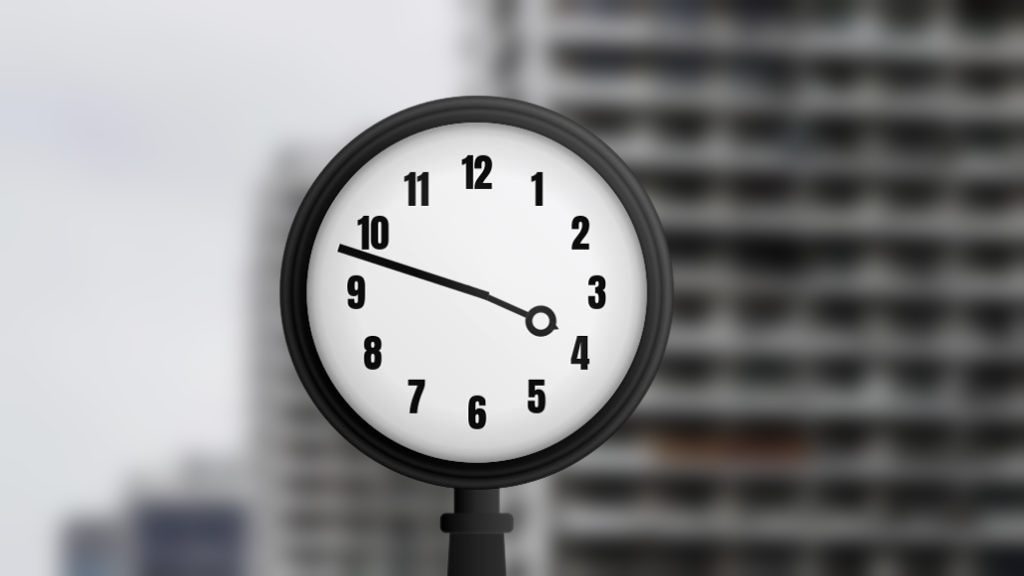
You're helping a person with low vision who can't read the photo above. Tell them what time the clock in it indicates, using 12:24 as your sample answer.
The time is 3:48
